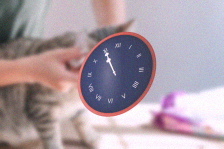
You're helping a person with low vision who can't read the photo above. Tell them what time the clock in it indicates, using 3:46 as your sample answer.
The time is 10:55
